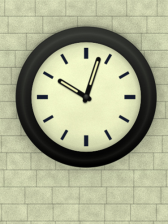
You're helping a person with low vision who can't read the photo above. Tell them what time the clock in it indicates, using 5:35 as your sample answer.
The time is 10:03
